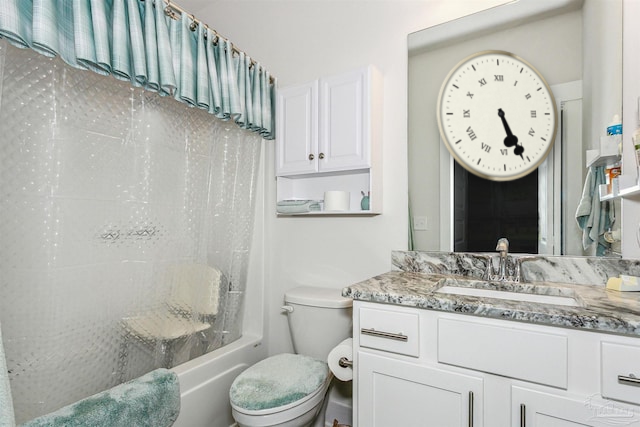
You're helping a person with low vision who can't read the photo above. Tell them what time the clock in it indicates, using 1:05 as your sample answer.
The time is 5:26
